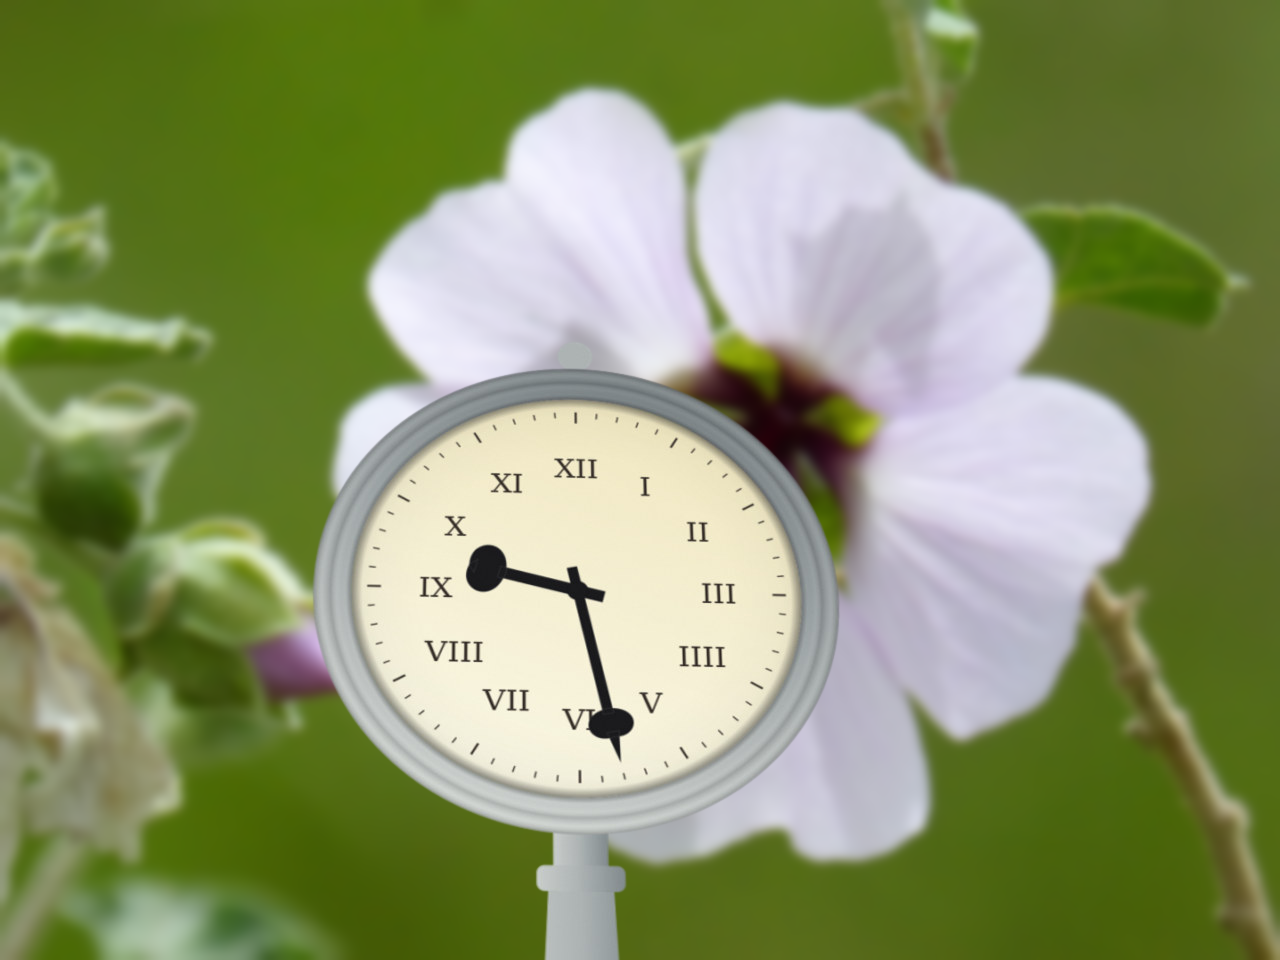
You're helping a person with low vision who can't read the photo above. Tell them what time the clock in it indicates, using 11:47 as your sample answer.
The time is 9:28
